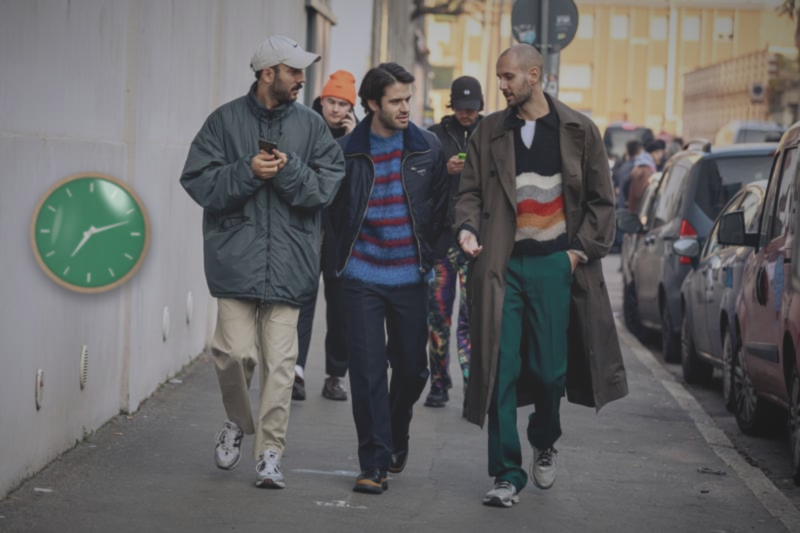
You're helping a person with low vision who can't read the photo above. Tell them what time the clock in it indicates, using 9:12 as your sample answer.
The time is 7:12
